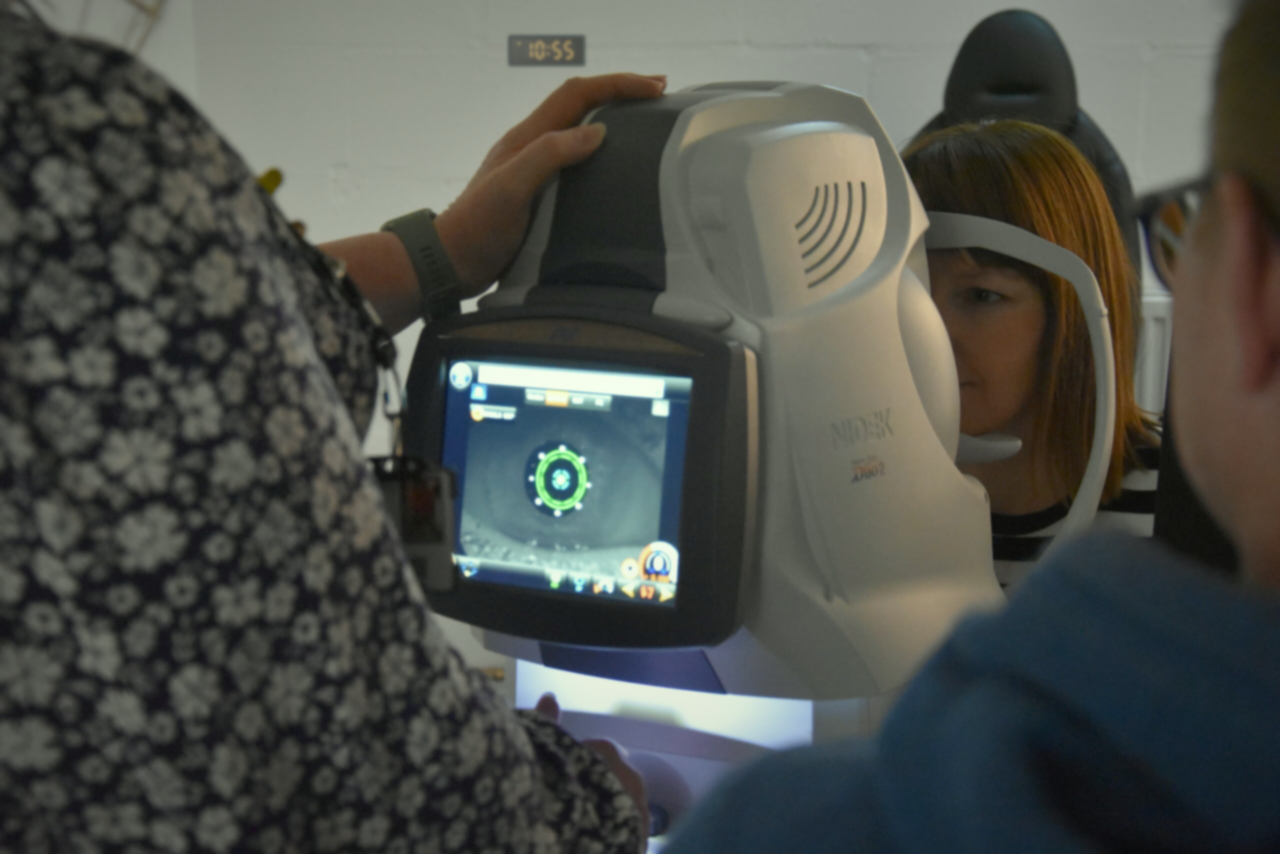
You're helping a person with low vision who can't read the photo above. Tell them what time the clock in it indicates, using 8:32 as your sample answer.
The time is 10:55
